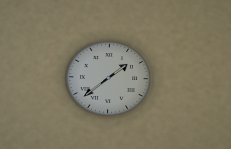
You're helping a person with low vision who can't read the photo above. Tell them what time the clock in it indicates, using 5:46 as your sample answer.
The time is 1:38
